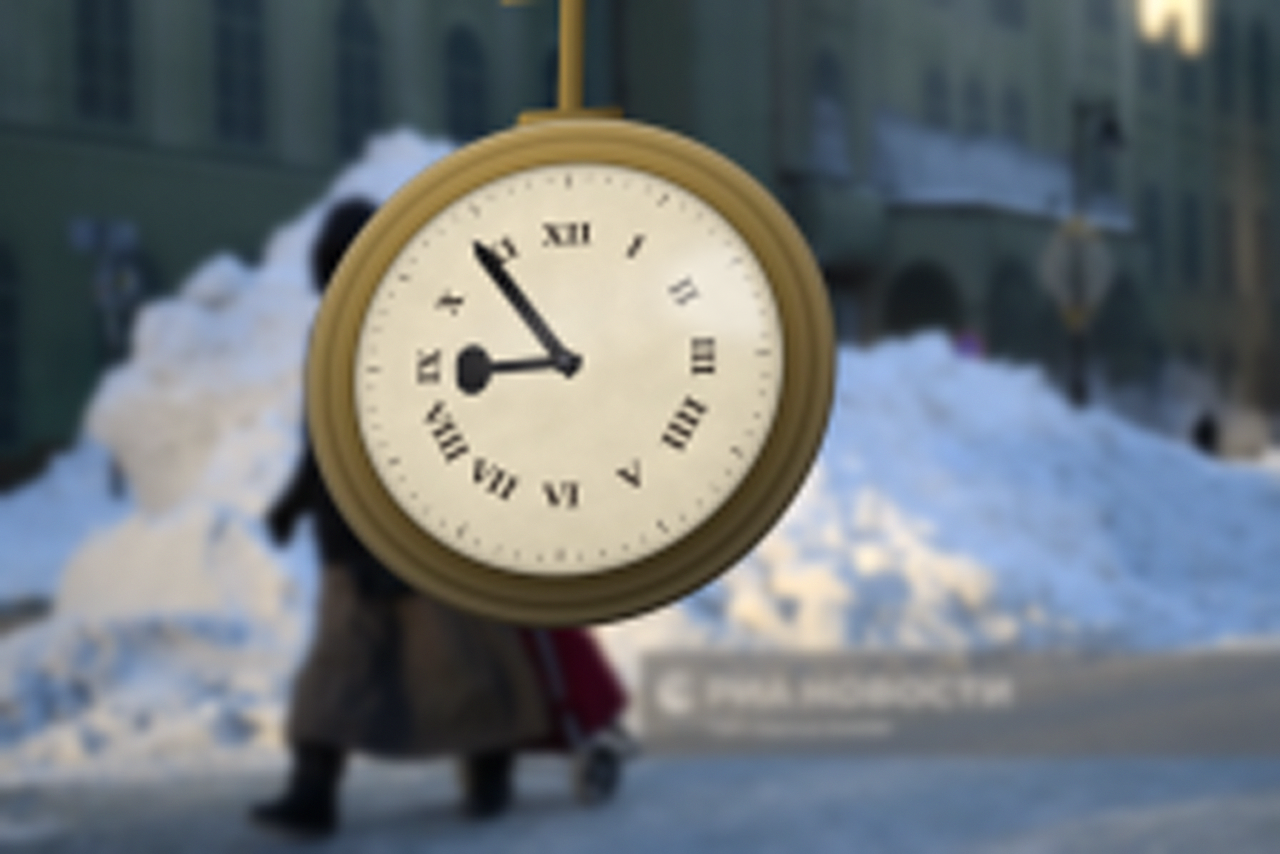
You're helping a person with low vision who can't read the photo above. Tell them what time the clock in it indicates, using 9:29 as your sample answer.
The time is 8:54
